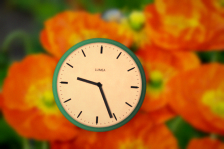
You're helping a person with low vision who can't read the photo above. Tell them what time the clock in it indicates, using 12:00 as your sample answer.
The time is 9:26
